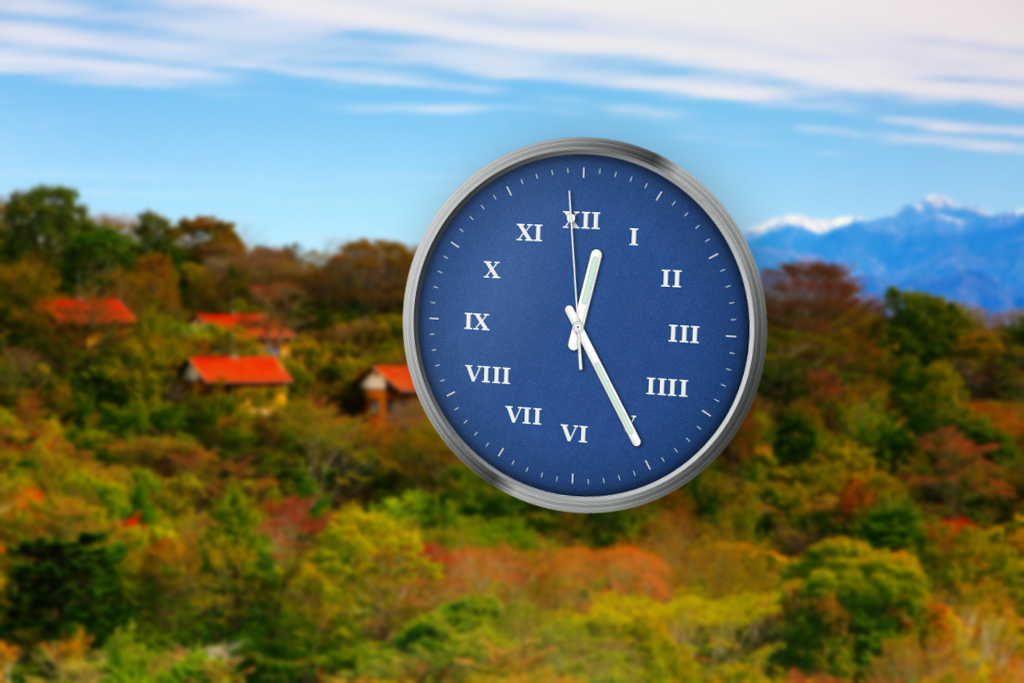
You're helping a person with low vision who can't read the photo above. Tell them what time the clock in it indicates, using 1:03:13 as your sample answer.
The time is 12:24:59
